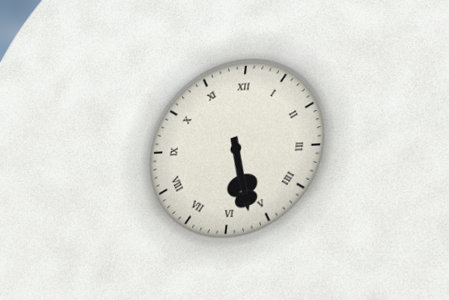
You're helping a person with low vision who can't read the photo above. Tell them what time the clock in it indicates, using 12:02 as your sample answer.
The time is 5:27
